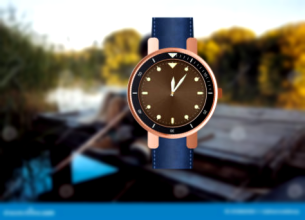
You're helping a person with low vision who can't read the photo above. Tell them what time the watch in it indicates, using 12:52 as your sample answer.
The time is 12:06
